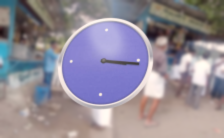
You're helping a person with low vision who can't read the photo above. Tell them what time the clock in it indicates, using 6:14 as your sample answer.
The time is 3:16
